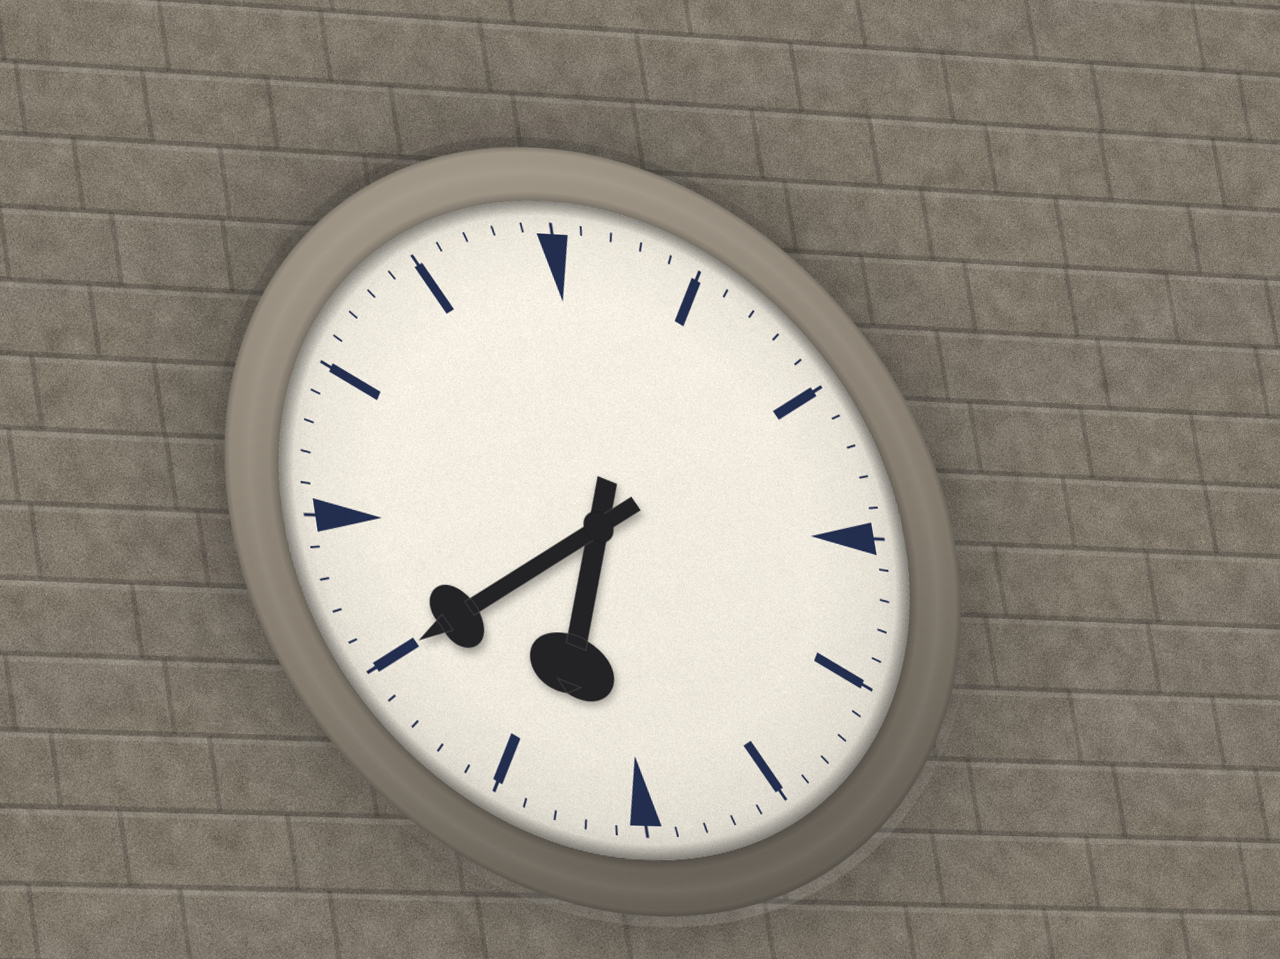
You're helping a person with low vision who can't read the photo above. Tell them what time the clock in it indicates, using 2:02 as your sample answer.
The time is 6:40
